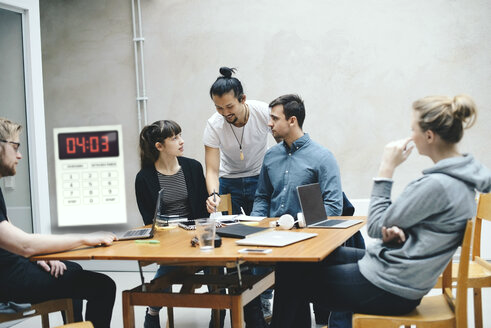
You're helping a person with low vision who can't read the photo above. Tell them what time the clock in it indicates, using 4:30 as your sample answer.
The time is 4:03
